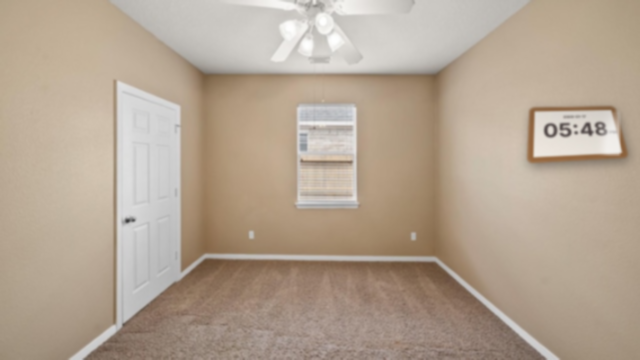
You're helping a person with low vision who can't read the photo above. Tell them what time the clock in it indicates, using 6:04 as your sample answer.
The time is 5:48
